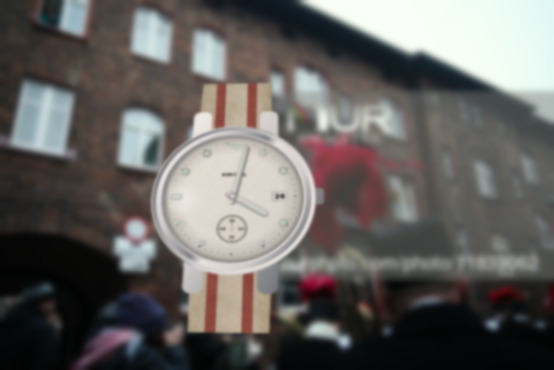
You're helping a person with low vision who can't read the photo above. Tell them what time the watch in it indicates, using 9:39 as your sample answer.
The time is 4:02
